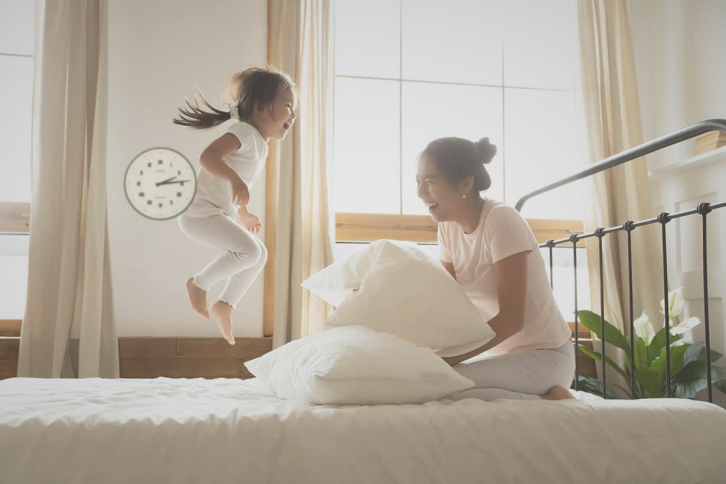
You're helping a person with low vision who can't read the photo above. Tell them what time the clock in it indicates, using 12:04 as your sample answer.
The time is 2:14
